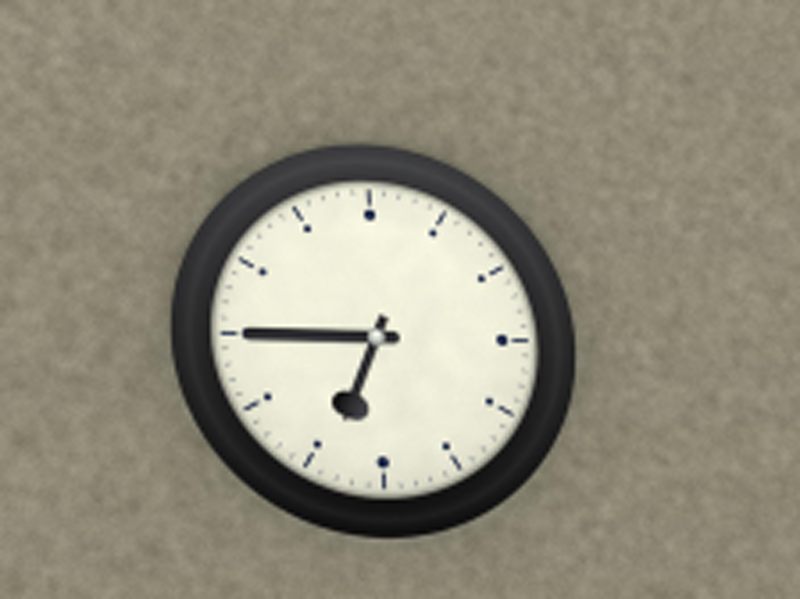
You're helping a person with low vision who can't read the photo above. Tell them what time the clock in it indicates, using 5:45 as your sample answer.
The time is 6:45
